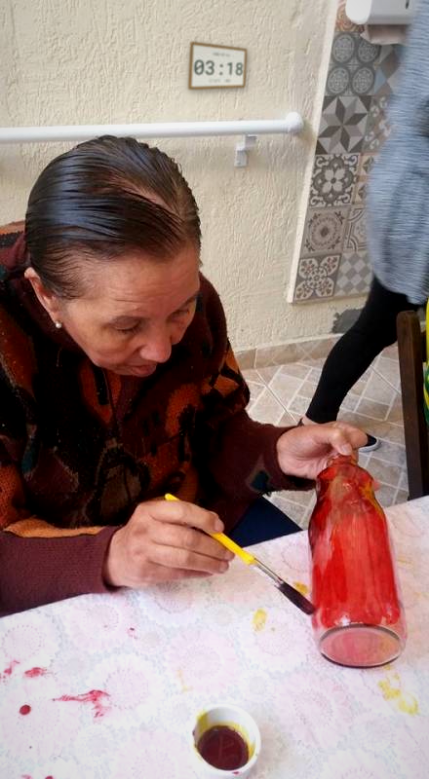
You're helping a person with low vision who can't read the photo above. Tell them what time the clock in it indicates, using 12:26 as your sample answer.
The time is 3:18
